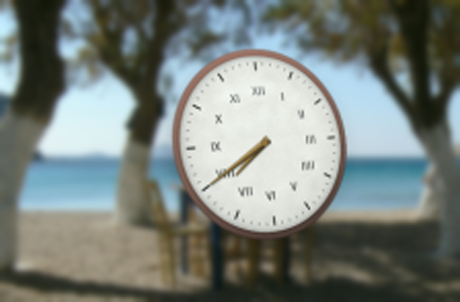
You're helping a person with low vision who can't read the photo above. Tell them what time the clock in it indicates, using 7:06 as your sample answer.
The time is 7:40
